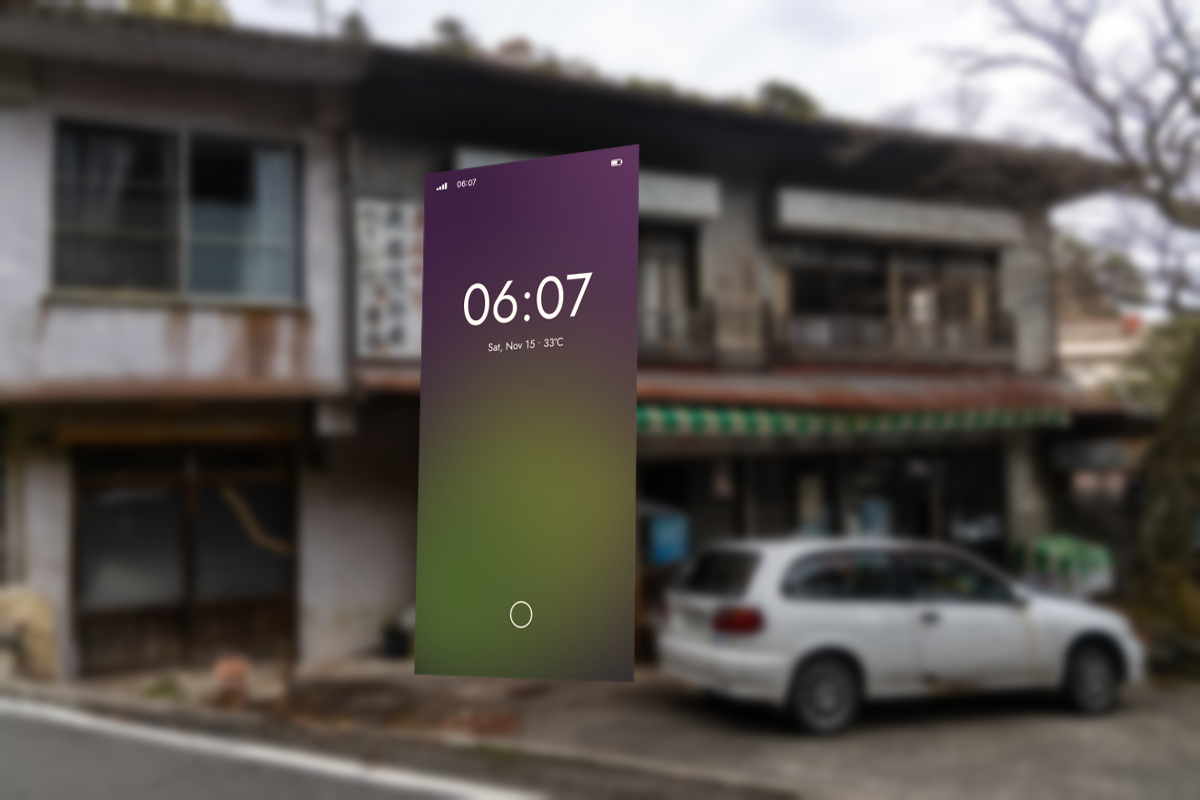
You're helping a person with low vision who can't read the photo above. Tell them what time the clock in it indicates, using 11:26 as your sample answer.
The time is 6:07
